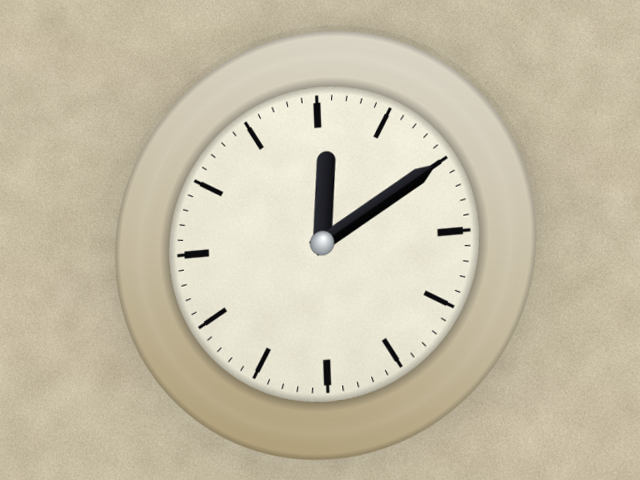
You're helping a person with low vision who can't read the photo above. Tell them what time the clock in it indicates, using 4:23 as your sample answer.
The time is 12:10
